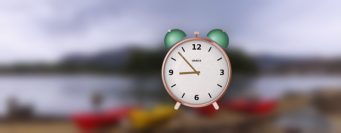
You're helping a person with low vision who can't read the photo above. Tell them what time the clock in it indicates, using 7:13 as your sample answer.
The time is 8:53
